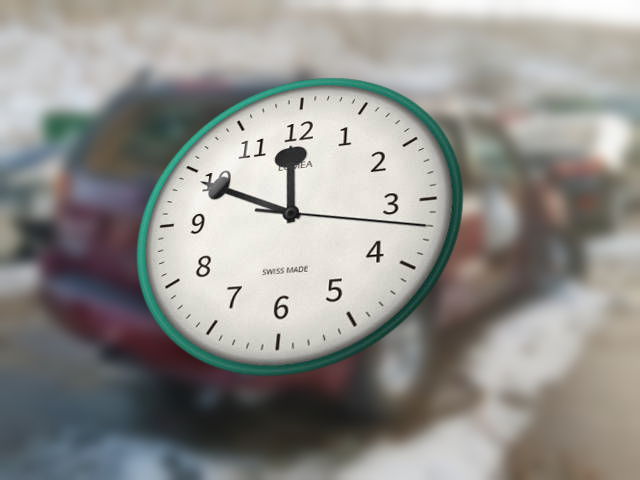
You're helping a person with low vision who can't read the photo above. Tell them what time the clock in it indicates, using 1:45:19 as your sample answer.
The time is 11:49:17
